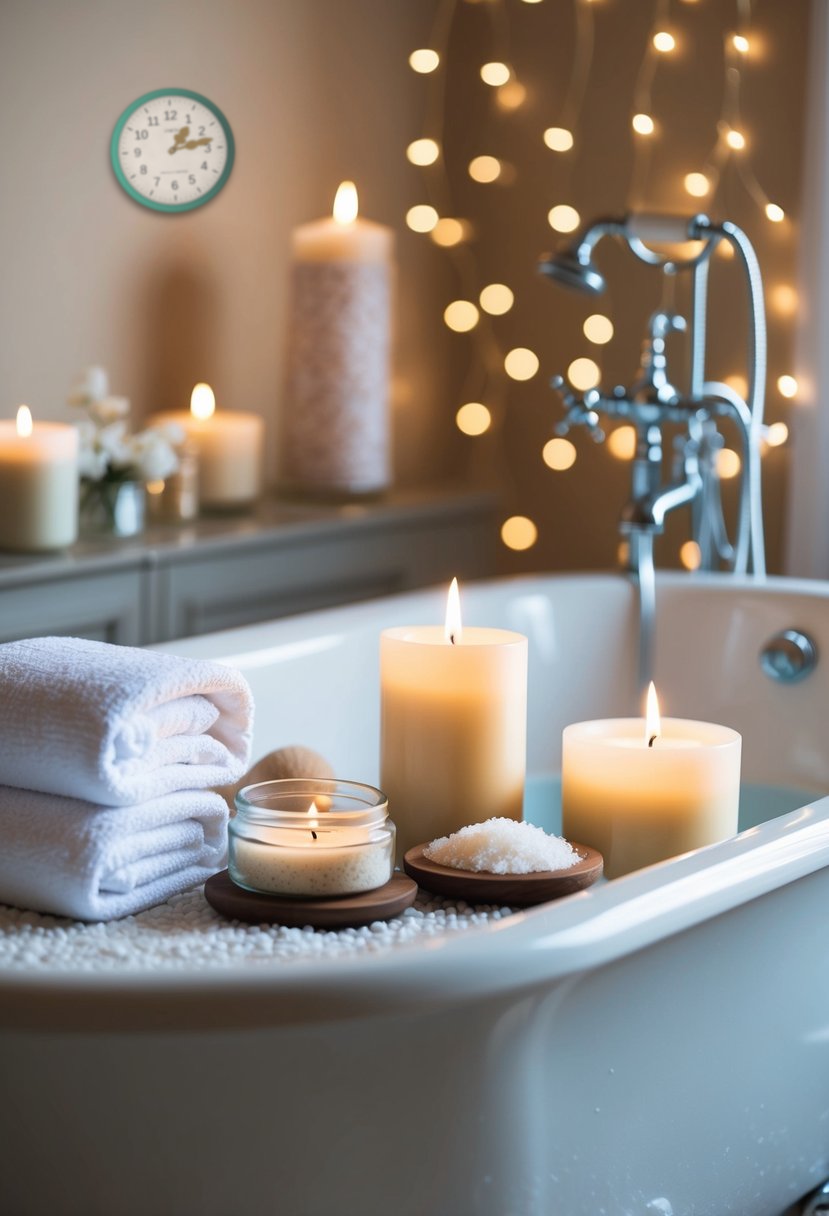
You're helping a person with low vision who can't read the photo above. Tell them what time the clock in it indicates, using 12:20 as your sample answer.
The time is 1:13
